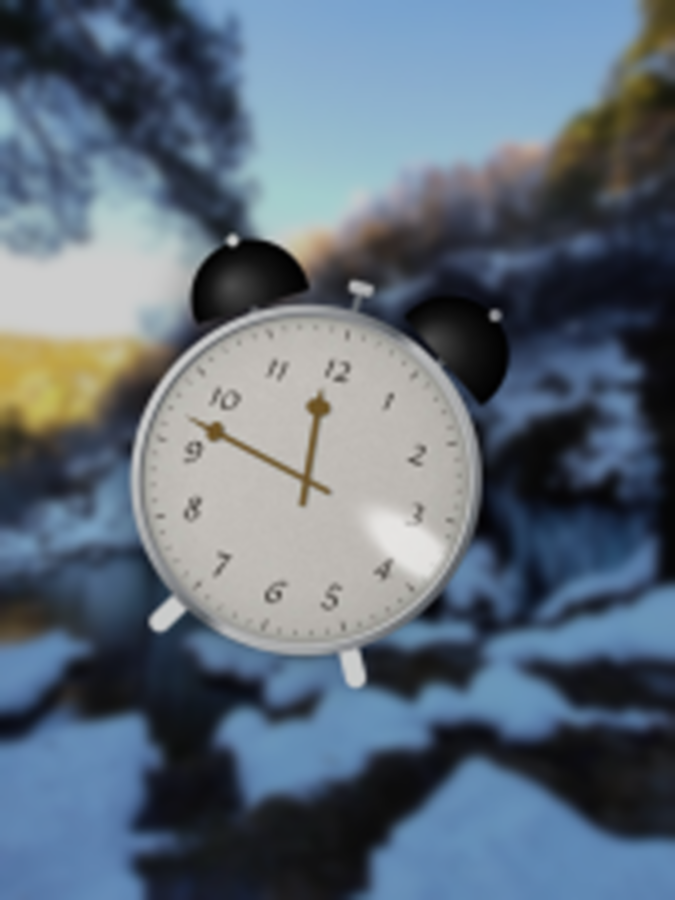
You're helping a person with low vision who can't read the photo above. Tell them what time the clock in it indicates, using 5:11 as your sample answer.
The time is 11:47
